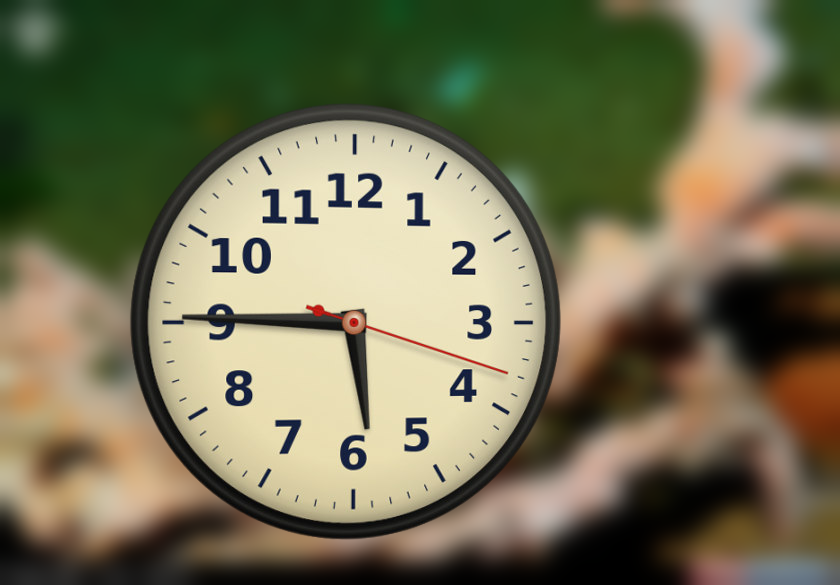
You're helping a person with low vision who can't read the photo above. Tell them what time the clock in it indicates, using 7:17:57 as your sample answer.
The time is 5:45:18
